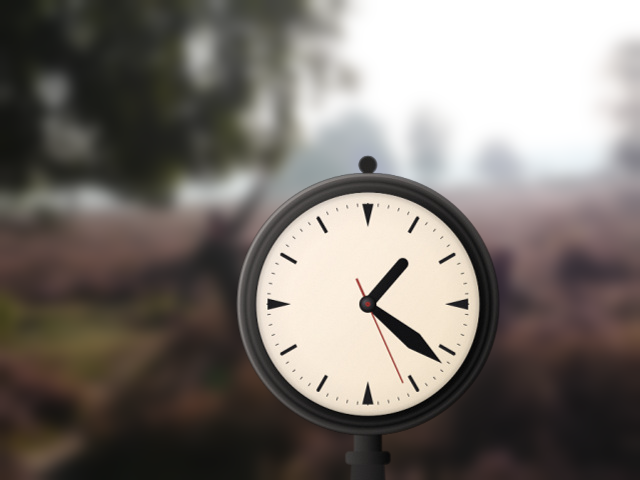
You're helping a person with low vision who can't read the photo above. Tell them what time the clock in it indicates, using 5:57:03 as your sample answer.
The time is 1:21:26
